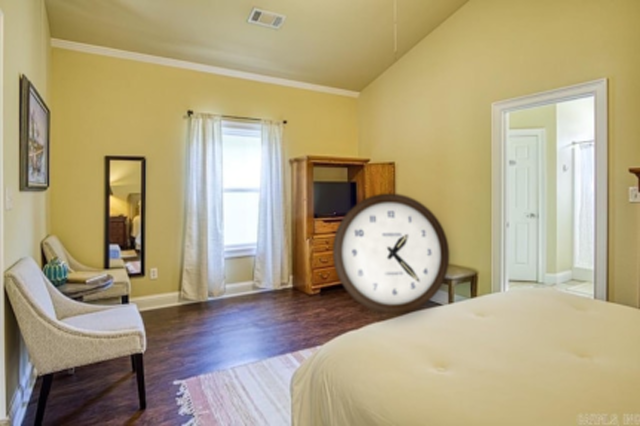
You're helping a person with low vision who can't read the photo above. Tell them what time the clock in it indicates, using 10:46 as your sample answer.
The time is 1:23
